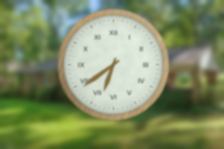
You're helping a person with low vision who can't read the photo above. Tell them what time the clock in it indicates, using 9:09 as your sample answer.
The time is 6:39
